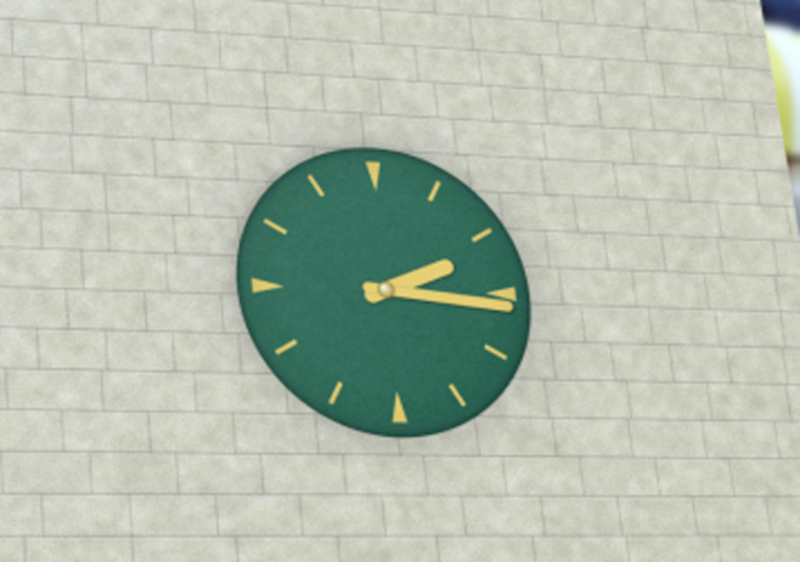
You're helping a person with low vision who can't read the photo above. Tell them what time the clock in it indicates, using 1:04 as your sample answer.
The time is 2:16
